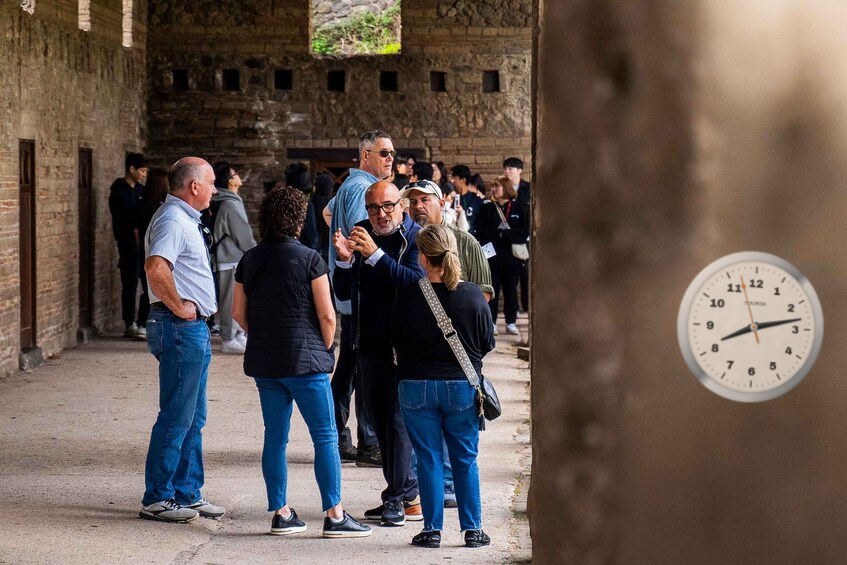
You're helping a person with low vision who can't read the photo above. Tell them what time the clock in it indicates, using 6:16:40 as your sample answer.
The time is 8:12:57
